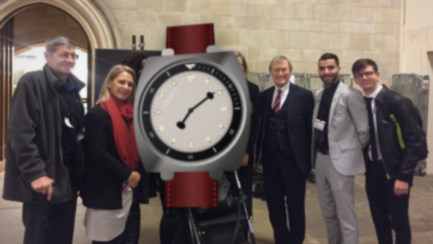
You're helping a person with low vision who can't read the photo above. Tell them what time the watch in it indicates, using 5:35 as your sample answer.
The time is 7:09
